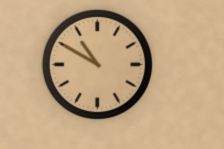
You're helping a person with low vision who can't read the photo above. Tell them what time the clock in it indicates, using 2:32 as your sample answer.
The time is 10:50
